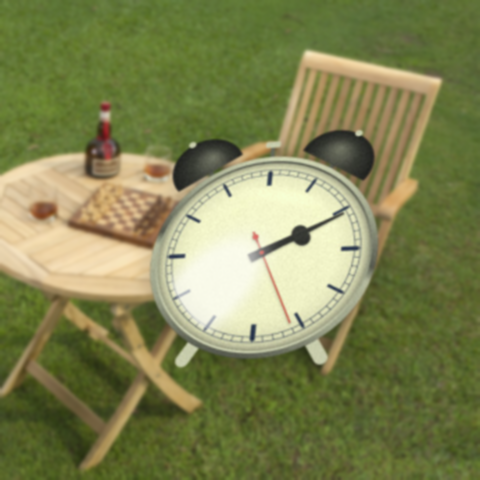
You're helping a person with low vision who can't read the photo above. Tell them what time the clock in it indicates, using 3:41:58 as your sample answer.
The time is 2:10:26
